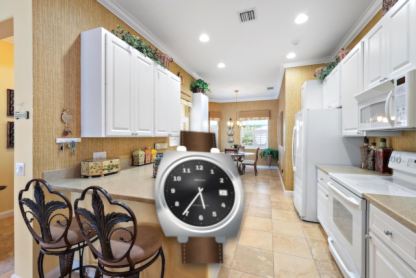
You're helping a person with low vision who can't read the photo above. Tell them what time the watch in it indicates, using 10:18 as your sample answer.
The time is 5:36
